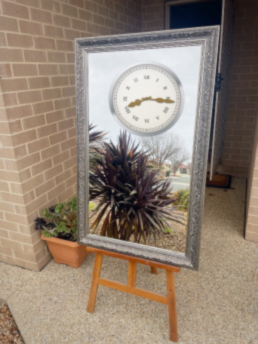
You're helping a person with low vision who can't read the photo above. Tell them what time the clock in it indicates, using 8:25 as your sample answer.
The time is 8:16
